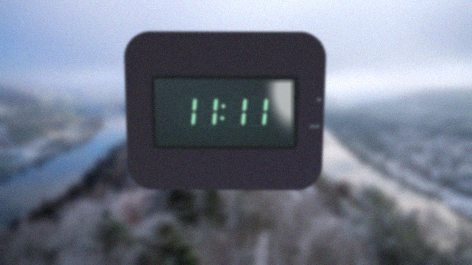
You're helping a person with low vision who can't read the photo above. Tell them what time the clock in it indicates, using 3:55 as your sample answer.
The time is 11:11
